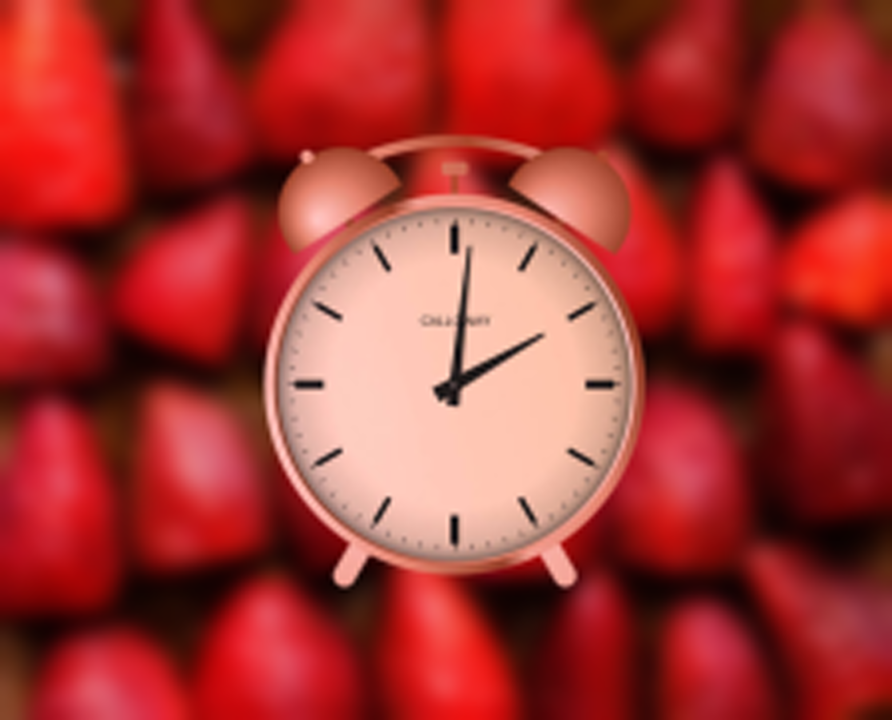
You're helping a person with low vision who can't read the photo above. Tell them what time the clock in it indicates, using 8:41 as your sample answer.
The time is 2:01
